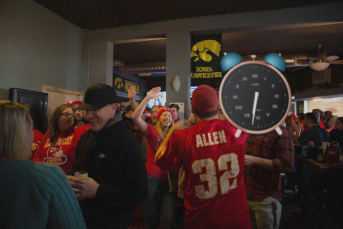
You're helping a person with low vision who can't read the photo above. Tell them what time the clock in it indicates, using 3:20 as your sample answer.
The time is 6:32
